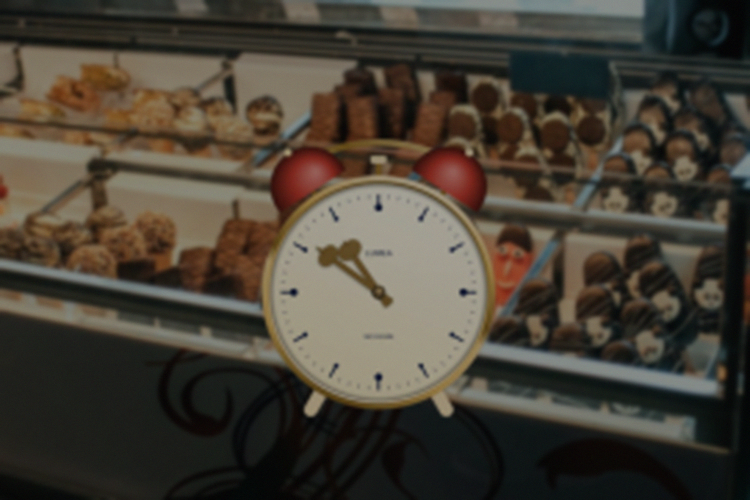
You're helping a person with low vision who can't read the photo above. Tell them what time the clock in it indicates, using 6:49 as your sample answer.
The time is 10:51
